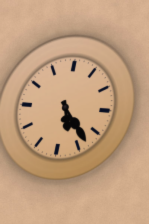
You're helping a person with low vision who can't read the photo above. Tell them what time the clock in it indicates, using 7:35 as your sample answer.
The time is 5:23
